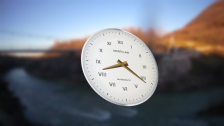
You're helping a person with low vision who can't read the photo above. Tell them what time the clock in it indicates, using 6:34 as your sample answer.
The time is 8:21
